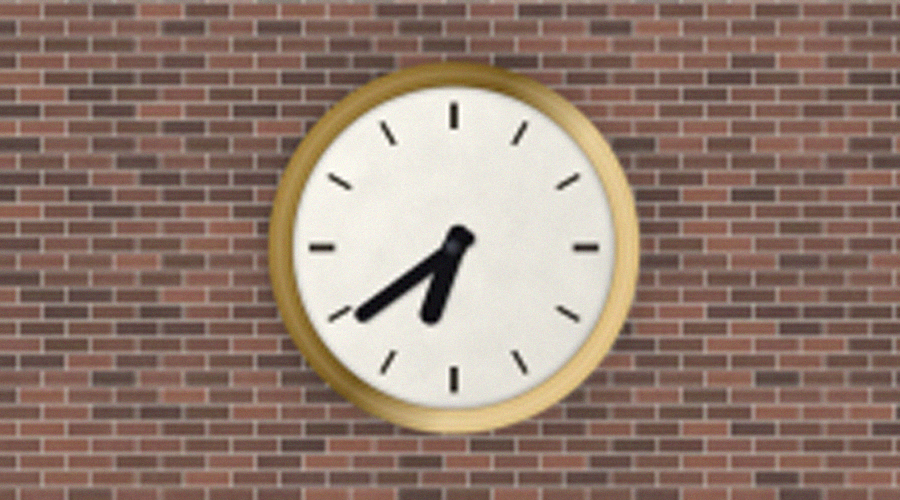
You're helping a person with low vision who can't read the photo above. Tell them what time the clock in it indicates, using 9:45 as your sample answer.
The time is 6:39
